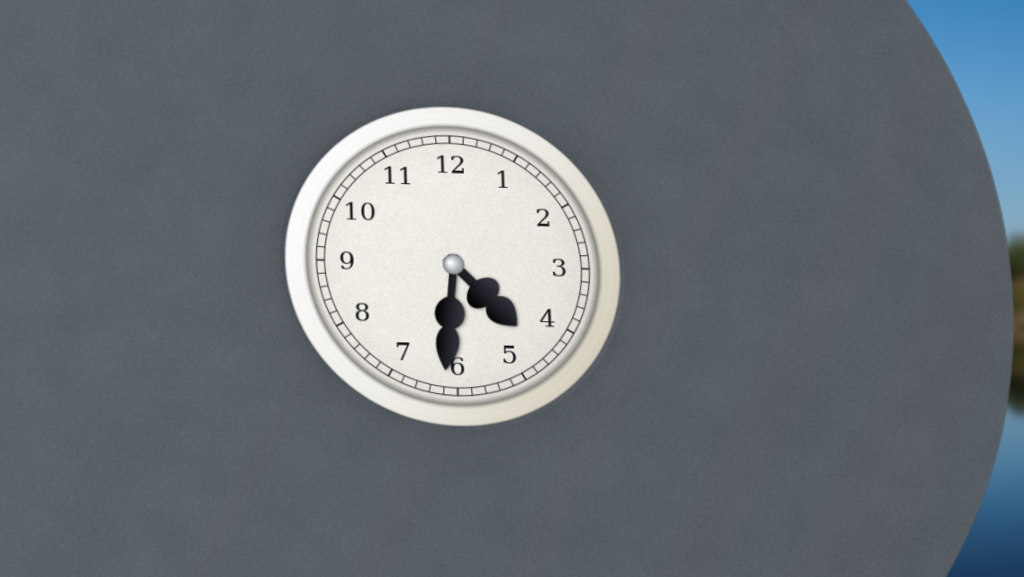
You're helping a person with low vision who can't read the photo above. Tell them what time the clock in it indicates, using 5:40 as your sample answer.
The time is 4:31
